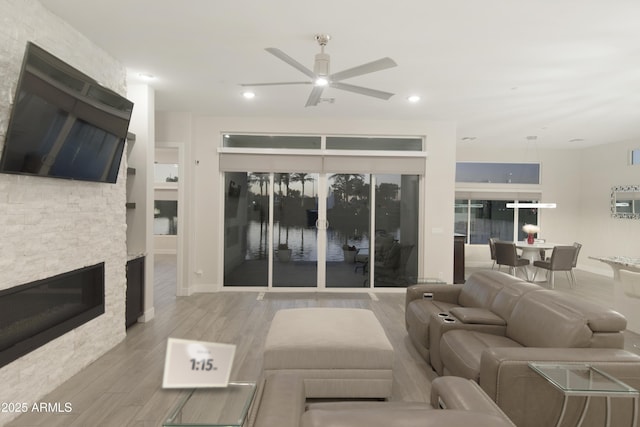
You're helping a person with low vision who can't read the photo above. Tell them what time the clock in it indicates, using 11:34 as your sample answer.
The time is 1:15
